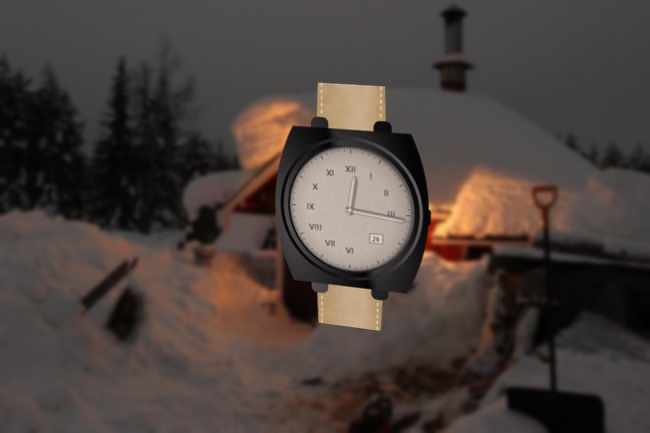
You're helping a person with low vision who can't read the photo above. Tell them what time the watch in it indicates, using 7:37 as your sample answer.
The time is 12:16
